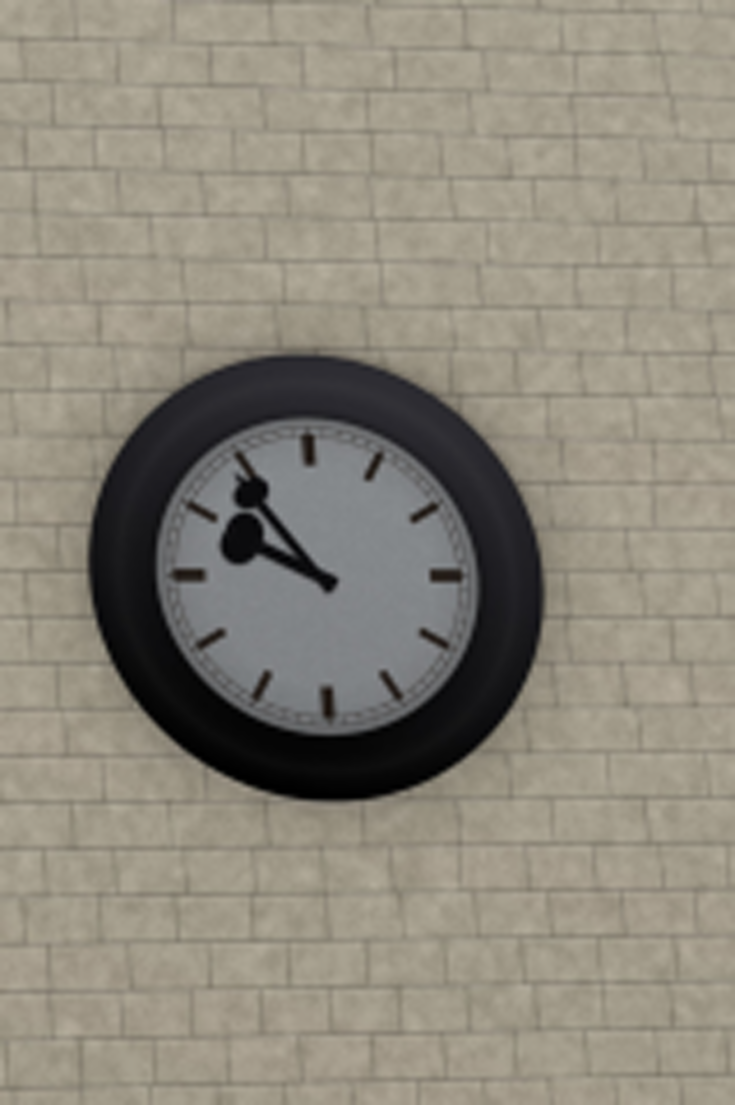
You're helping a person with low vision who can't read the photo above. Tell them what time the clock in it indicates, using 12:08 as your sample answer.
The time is 9:54
